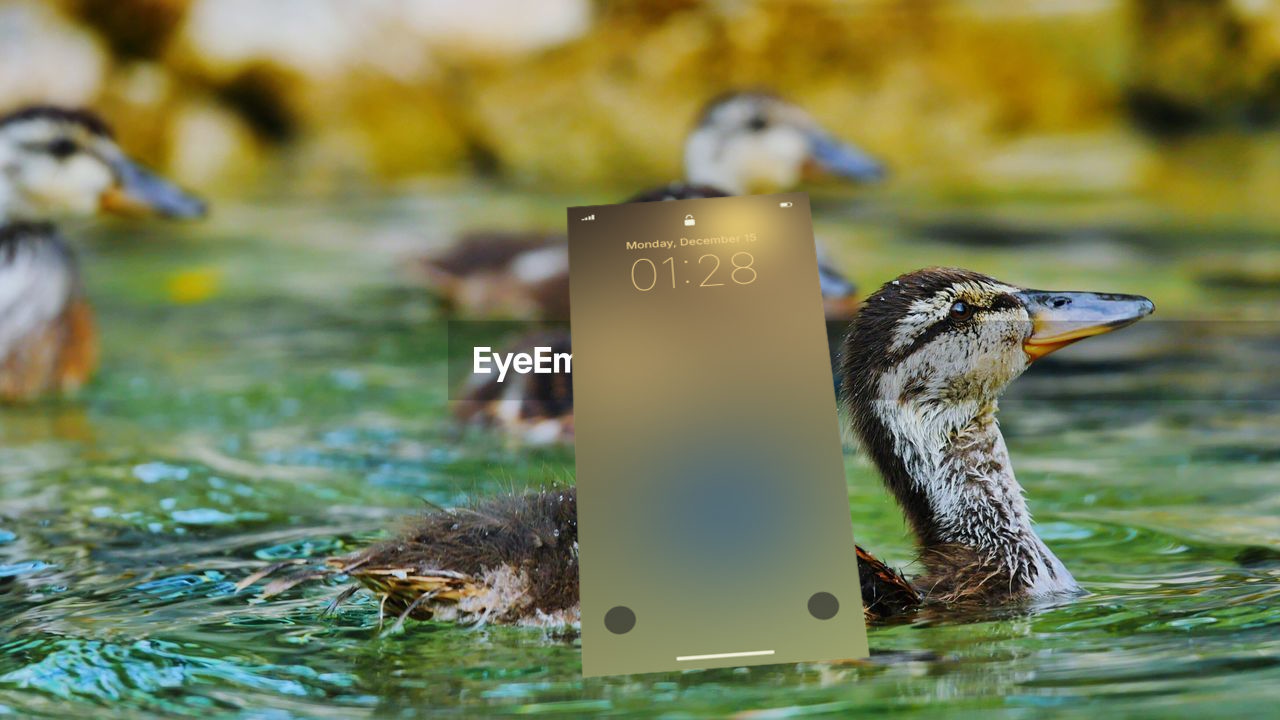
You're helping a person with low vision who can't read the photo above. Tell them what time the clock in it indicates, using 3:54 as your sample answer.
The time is 1:28
